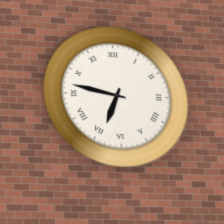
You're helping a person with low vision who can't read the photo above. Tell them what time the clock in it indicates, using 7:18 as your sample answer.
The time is 6:47
